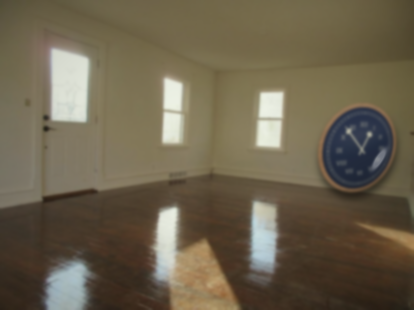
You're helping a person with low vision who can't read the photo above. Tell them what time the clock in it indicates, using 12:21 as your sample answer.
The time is 12:53
